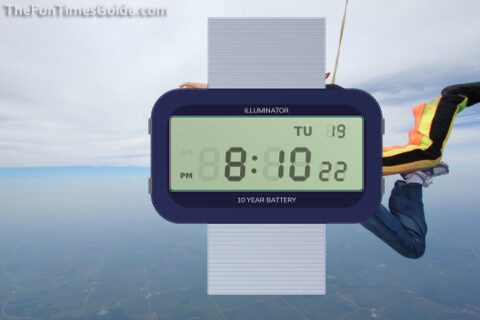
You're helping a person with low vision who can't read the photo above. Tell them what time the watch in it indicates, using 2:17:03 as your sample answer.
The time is 8:10:22
